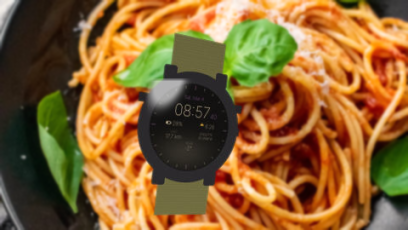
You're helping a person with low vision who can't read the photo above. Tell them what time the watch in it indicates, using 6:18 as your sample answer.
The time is 8:57
